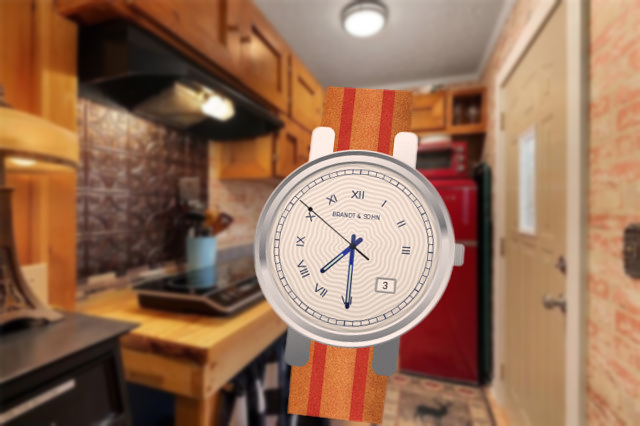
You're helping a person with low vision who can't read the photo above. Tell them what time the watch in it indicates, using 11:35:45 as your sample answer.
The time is 7:29:51
